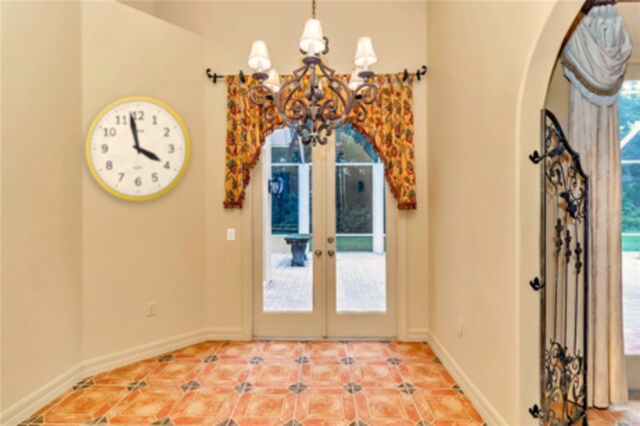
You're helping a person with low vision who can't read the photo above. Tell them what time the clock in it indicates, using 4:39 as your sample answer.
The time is 3:58
